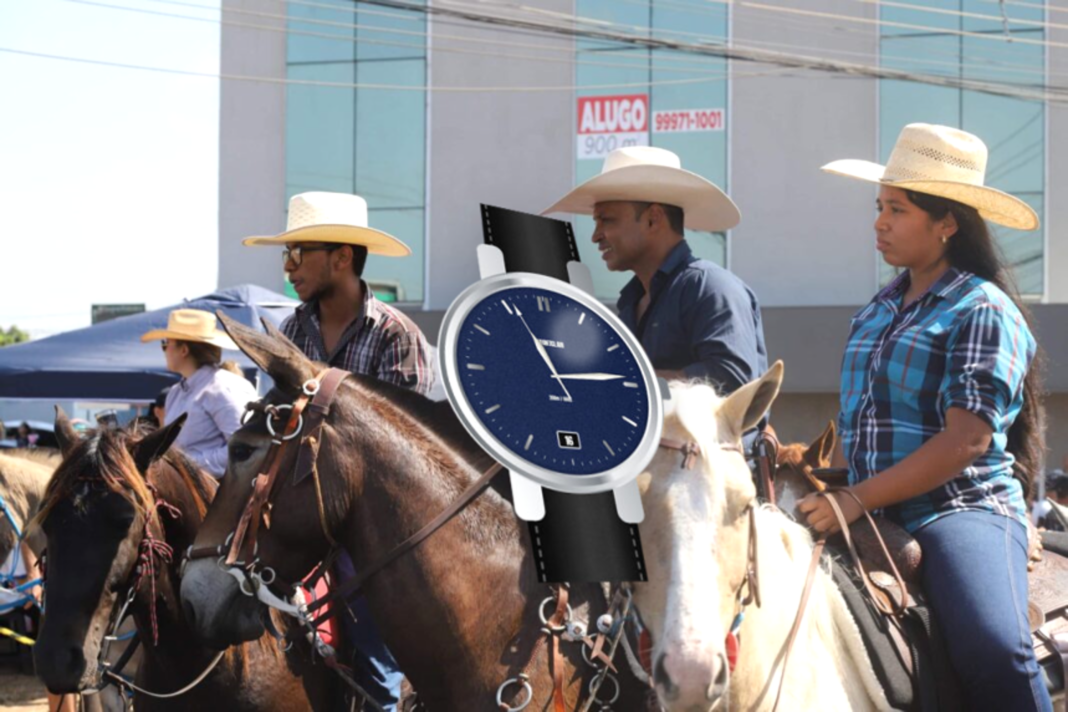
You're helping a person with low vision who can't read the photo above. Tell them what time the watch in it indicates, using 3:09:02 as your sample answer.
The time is 11:13:56
